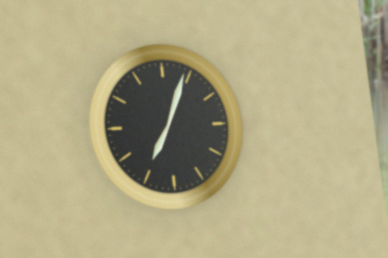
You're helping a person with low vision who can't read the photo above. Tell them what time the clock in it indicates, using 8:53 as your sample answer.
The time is 7:04
